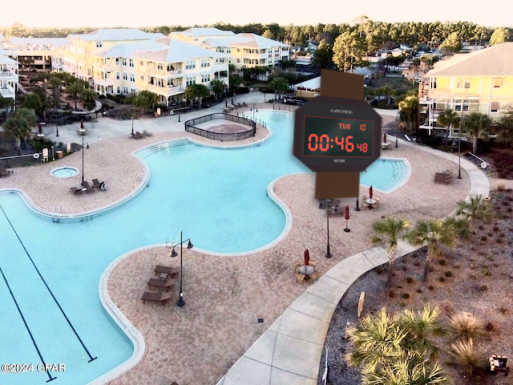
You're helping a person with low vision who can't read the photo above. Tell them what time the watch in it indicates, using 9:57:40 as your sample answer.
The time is 0:46:48
